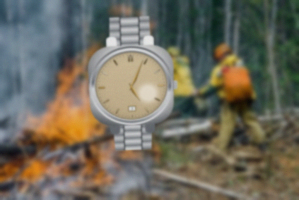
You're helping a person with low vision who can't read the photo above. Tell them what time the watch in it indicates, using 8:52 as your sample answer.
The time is 5:04
